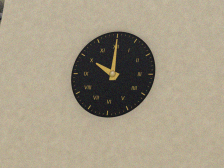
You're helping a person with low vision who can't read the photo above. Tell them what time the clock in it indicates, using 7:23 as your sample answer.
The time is 10:00
